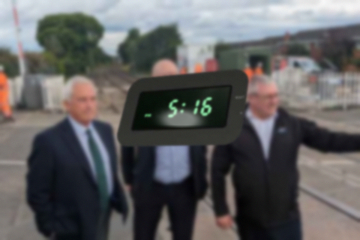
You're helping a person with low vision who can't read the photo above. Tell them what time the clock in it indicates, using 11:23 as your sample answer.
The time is 5:16
